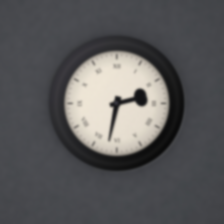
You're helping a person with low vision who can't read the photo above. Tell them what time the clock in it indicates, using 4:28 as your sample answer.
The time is 2:32
